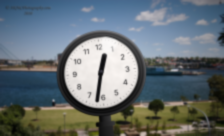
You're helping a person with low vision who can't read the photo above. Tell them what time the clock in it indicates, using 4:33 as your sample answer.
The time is 12:32
